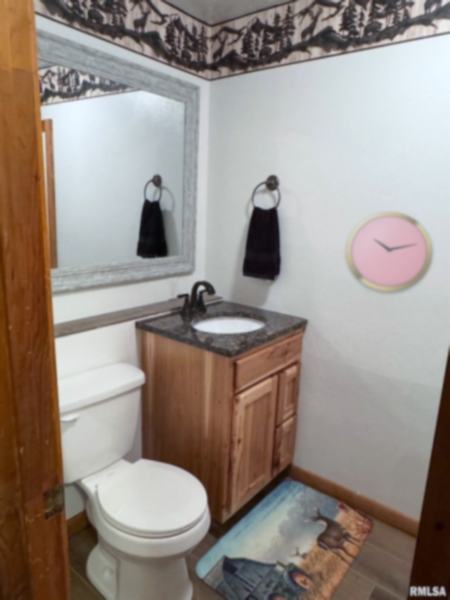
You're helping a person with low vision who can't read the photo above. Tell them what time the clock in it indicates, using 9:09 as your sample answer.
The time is 10:13
